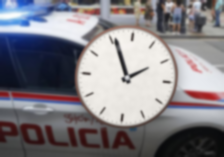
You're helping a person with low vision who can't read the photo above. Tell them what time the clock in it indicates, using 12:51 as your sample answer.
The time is 1:56
